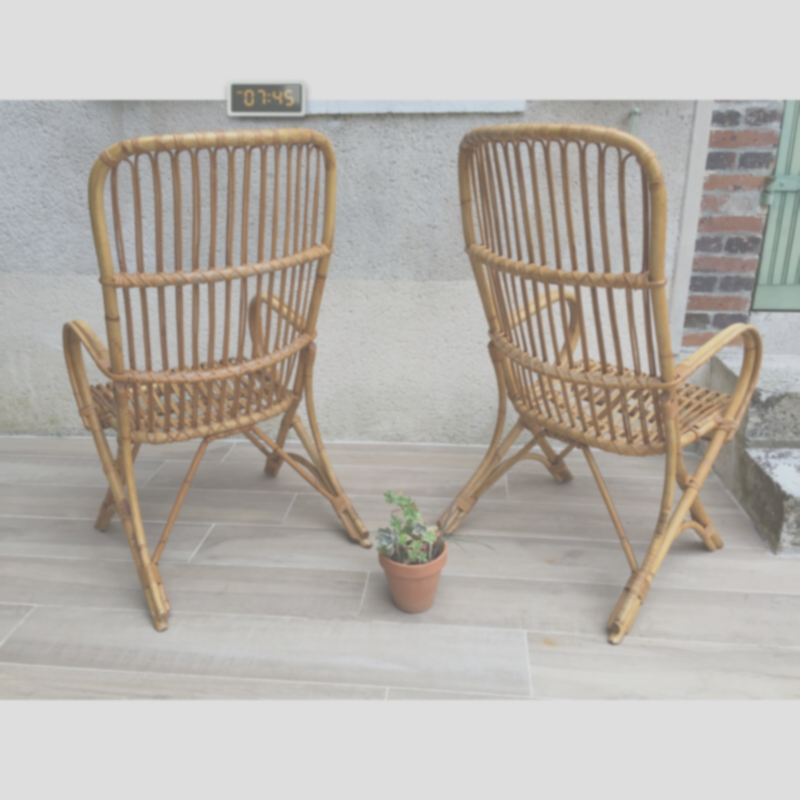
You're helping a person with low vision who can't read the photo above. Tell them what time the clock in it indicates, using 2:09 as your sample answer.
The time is 7:45
